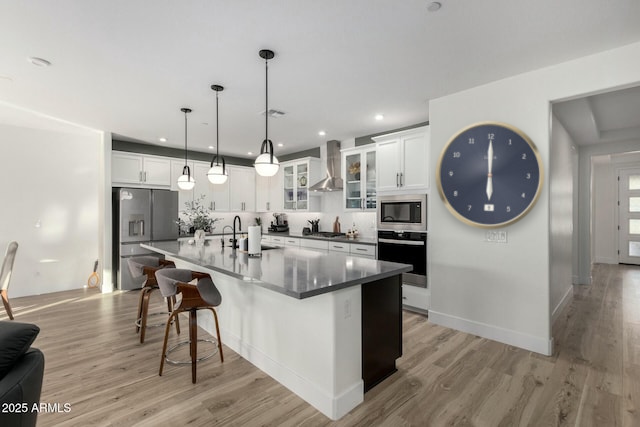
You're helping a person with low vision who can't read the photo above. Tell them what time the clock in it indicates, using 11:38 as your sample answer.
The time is 6:00
